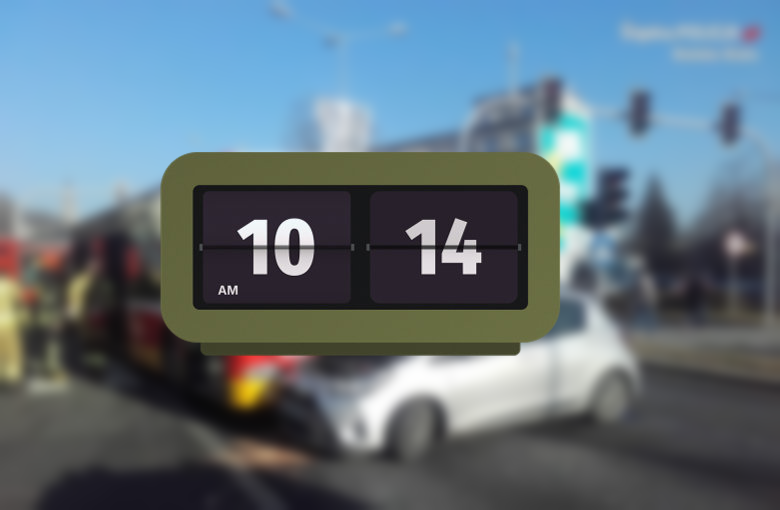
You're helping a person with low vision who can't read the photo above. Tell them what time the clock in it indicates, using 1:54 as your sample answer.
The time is 10:14
